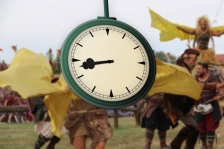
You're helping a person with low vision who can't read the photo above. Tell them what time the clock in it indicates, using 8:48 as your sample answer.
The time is 8:43
